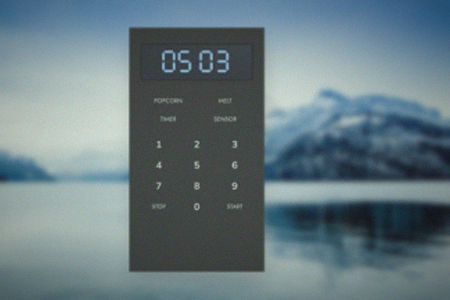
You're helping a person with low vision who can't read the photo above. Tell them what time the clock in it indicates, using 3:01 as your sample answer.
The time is 5:03
